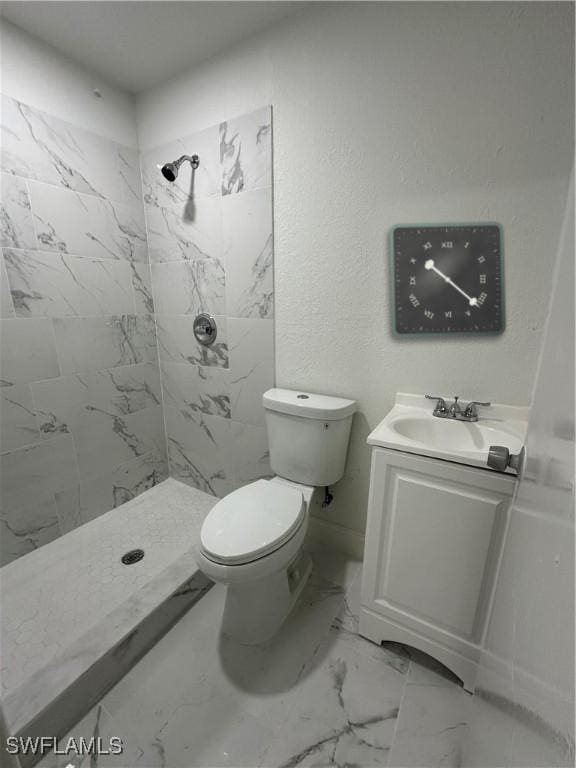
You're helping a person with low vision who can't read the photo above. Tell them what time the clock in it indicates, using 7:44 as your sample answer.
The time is 10:22
